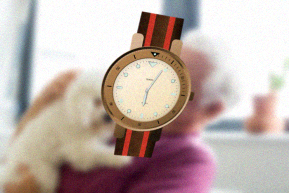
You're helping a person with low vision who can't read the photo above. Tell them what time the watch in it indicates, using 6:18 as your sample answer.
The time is 6:04
